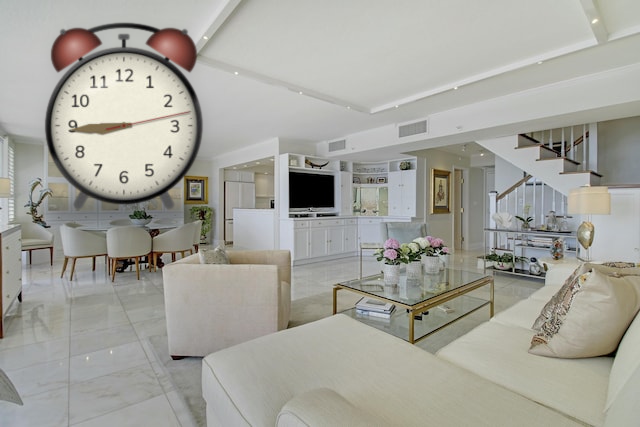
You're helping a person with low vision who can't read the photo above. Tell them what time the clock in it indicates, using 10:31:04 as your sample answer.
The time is 8:44:13
